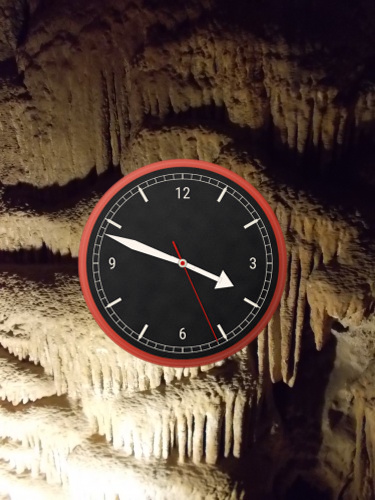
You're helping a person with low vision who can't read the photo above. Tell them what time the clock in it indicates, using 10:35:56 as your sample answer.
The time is 3:48:26
